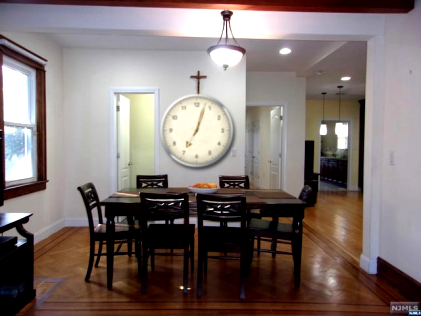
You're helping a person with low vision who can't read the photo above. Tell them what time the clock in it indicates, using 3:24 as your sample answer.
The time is 7:03
